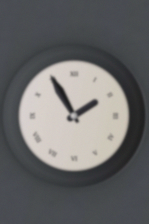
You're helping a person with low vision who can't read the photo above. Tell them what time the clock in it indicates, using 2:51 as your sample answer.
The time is 1:55
